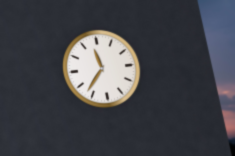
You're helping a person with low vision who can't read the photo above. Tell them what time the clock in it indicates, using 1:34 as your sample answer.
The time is 11:37
